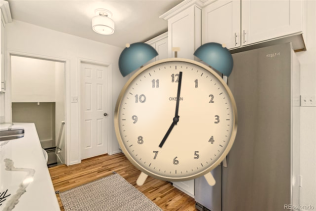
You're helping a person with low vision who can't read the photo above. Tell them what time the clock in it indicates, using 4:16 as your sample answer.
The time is 7:01
